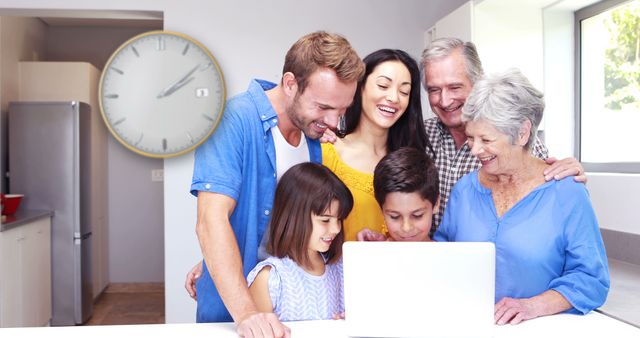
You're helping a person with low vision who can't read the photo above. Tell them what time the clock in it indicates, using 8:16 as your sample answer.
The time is 2:09
